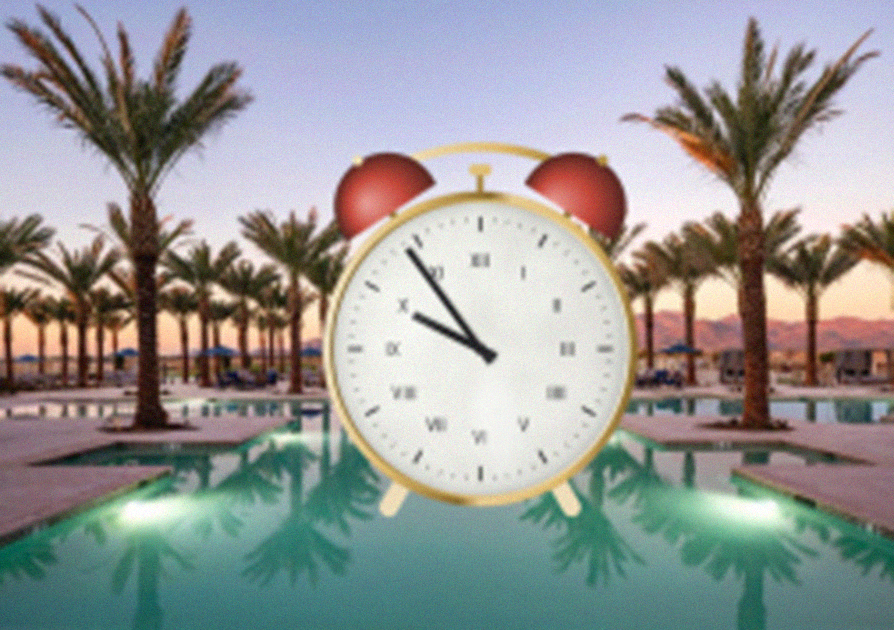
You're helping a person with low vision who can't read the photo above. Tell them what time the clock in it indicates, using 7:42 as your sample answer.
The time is 9:54
